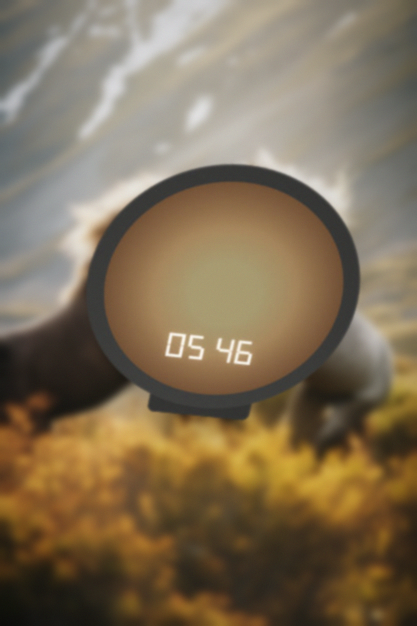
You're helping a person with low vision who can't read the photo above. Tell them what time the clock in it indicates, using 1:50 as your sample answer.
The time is 5:46
